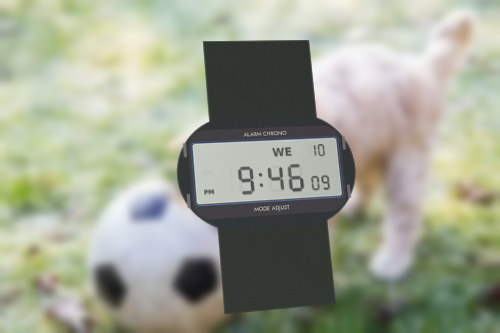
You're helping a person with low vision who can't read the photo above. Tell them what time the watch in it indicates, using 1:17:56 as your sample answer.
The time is 9:46:09
